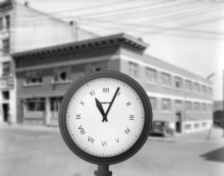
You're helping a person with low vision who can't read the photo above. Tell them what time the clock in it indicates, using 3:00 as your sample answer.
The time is 11:04
